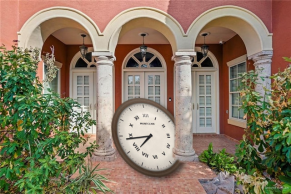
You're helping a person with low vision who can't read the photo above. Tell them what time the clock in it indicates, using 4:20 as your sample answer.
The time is 7:44
